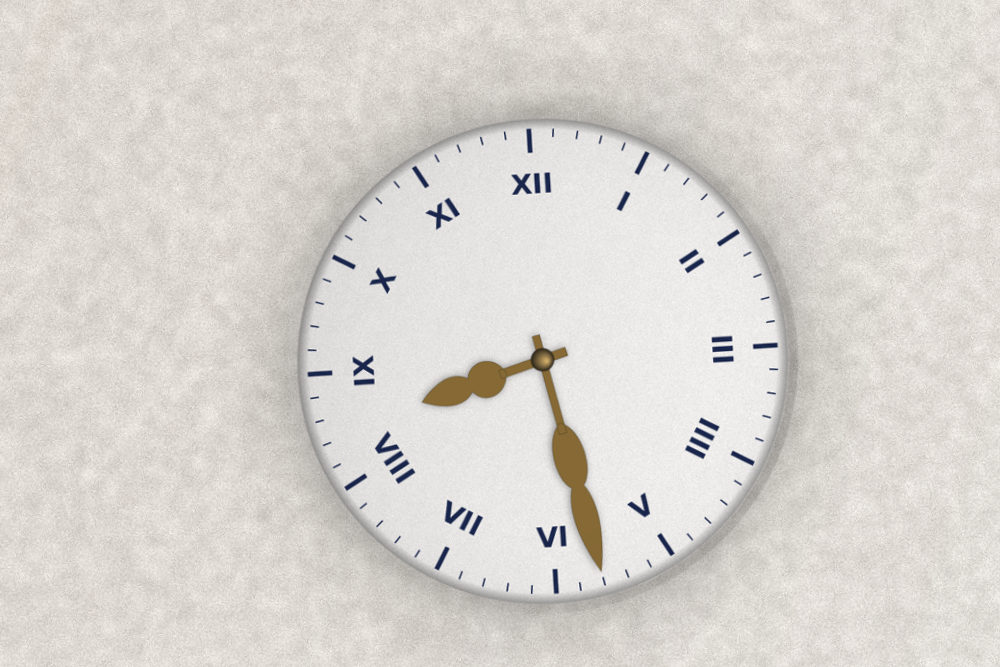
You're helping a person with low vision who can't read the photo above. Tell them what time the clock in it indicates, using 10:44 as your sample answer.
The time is 8:28
